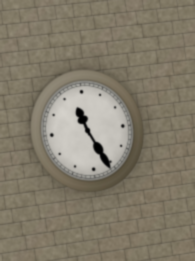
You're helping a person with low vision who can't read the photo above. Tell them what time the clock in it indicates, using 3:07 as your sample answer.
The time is 11:26
